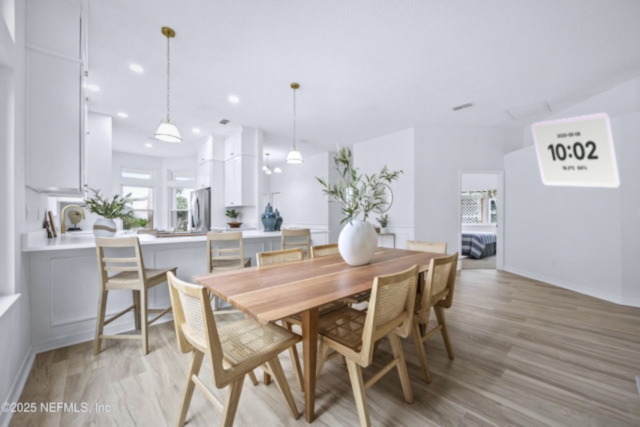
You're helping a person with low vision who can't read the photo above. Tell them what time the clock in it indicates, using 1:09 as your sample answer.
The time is 10:02
